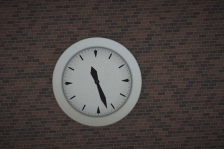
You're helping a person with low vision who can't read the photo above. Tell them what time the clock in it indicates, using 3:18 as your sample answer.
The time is 11:27
